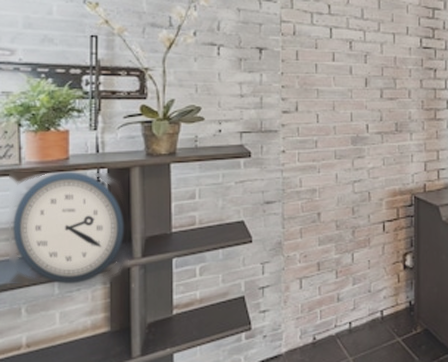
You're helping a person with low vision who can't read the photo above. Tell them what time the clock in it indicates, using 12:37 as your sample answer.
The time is 2:20
